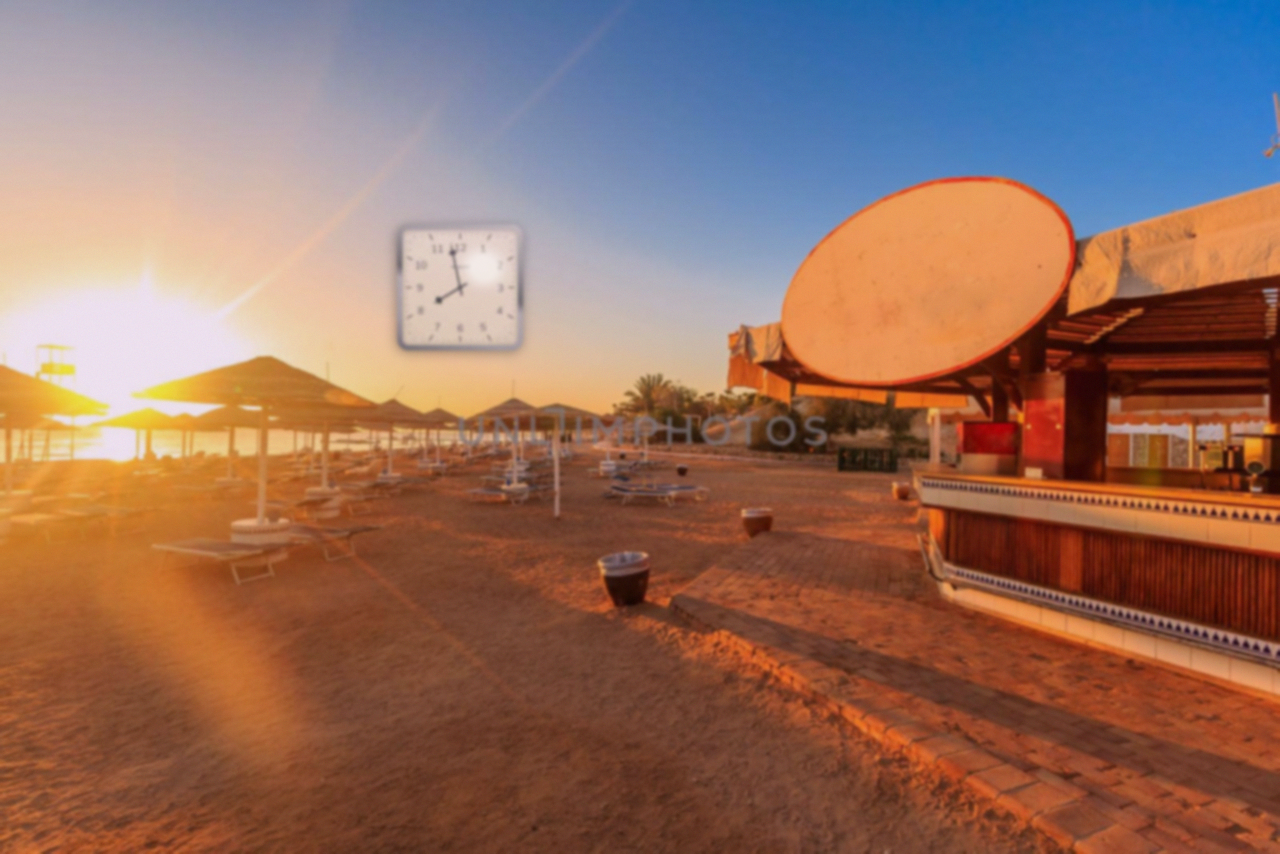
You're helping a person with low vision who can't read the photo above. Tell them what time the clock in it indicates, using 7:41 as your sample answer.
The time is 7:58
